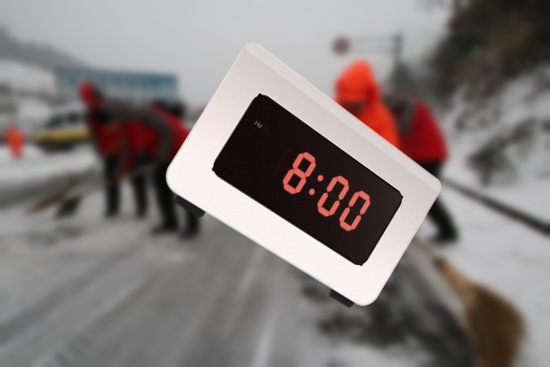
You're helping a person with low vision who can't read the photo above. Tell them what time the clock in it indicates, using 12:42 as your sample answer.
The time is 8:00
